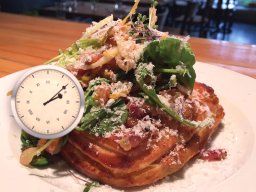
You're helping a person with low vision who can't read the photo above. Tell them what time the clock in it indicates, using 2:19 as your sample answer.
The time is 2:08
